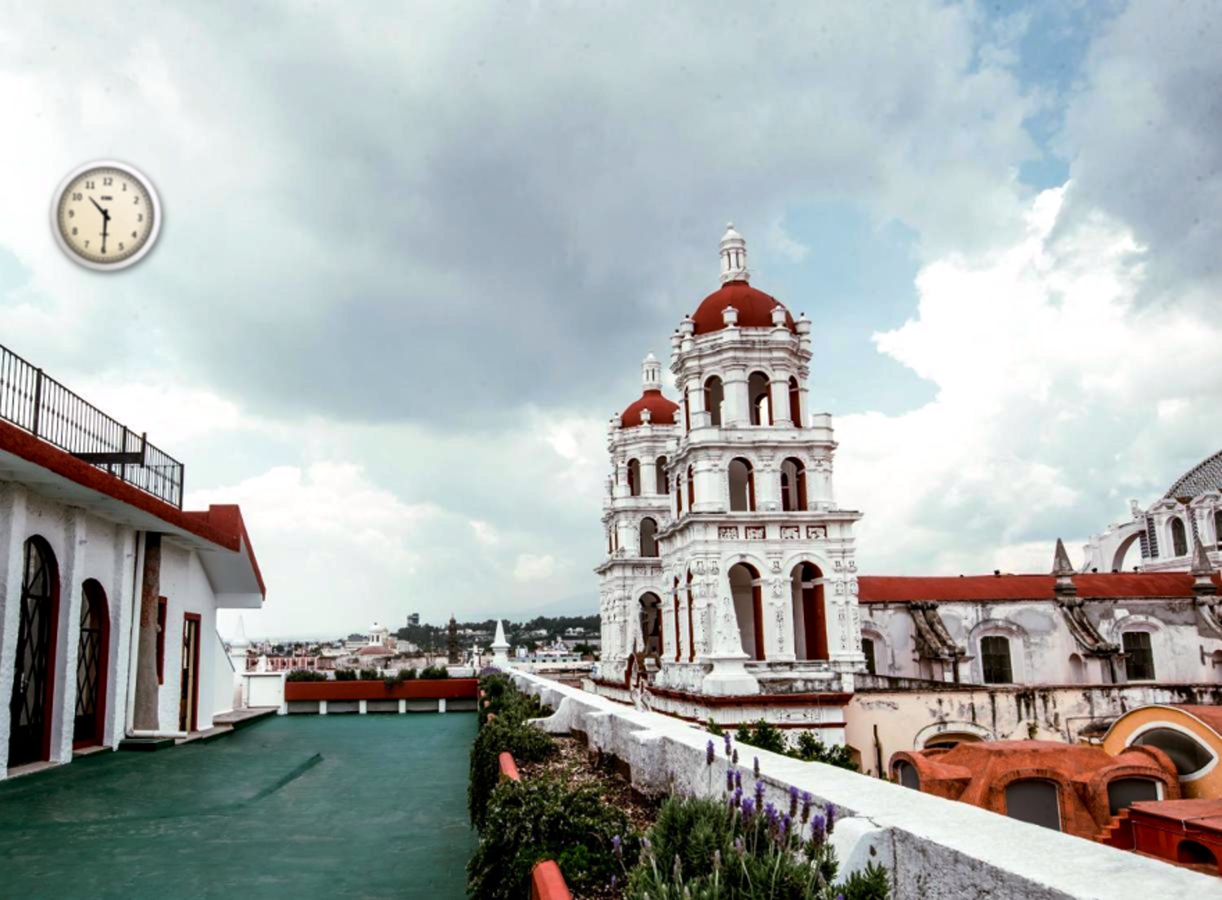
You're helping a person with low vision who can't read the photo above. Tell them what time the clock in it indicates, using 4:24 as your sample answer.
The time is 10:30
